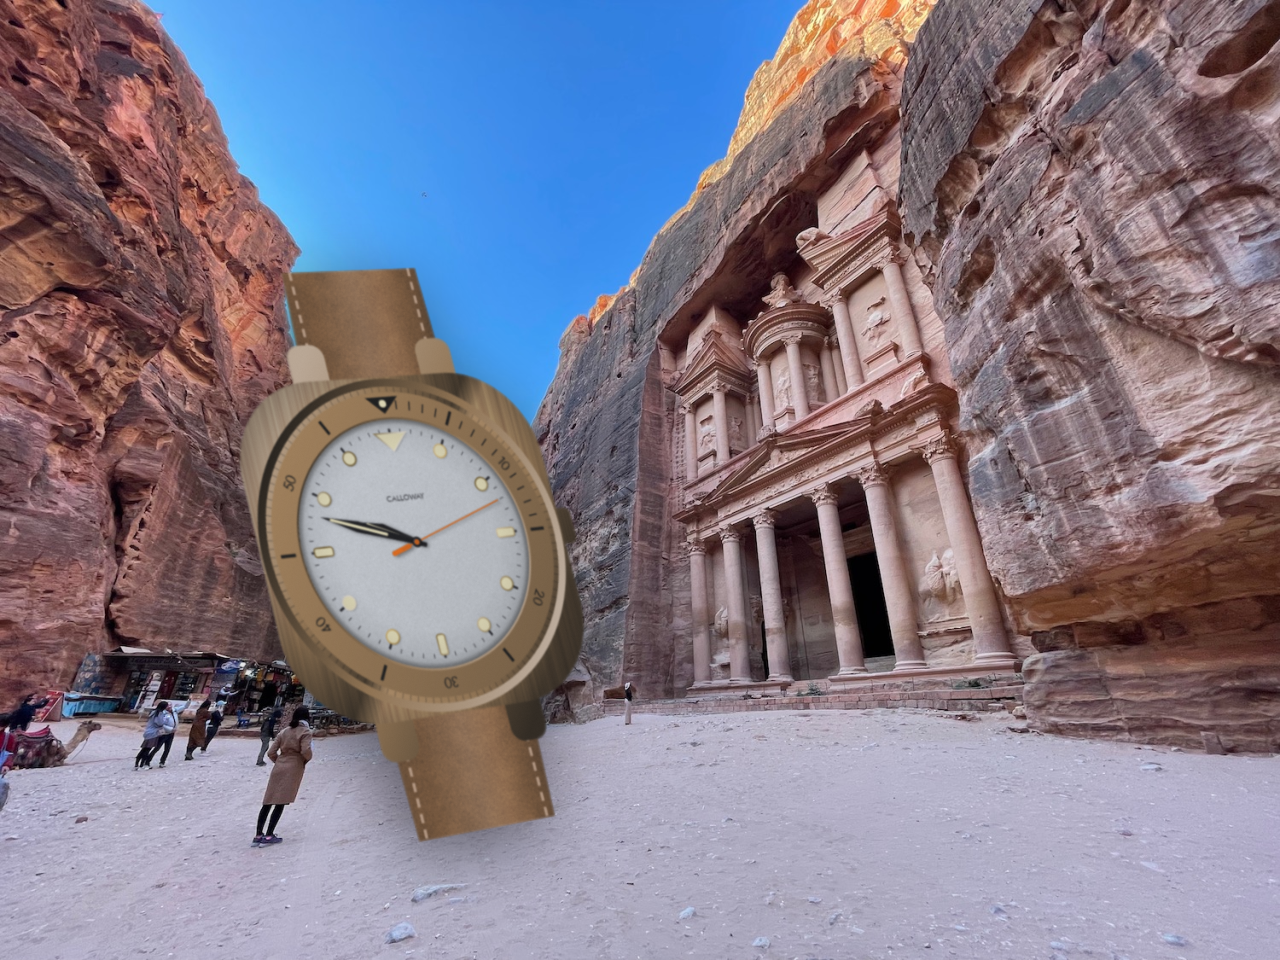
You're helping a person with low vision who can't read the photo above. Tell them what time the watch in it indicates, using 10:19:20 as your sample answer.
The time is 9:48:12
